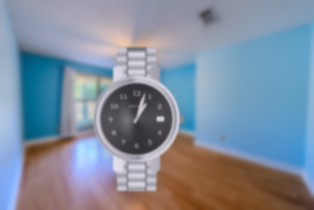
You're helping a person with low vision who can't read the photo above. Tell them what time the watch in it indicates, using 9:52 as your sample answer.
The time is 1:03
